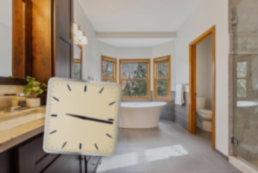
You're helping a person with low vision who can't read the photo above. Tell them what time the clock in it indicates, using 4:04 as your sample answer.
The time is 9:16
